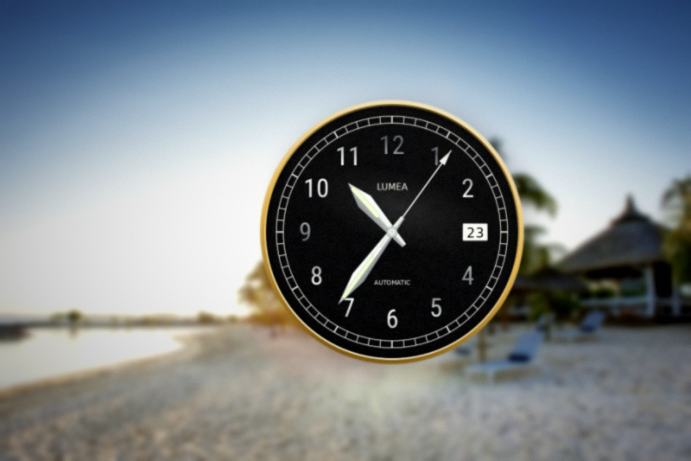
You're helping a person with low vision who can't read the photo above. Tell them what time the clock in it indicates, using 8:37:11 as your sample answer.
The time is 10:36:06
